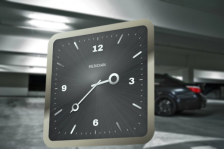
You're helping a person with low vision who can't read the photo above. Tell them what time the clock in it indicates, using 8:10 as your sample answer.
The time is 2:38
